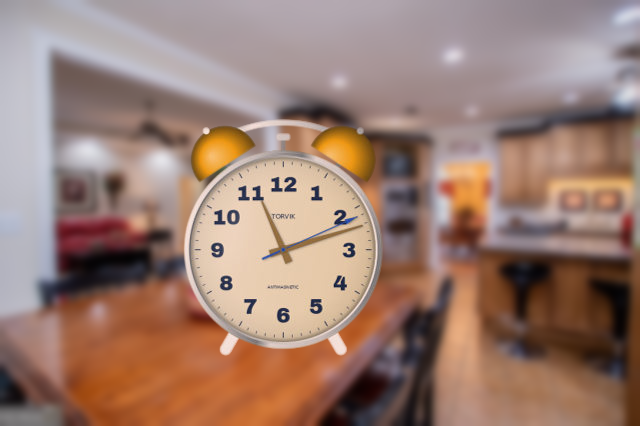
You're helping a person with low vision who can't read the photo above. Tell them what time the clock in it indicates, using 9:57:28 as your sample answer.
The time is 11:12:11
